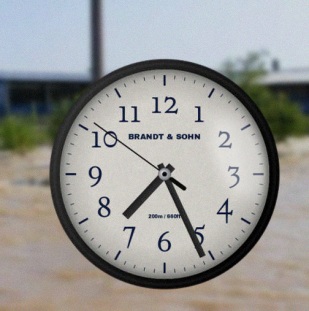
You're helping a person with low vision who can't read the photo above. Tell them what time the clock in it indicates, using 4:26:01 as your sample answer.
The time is 7:25:51
